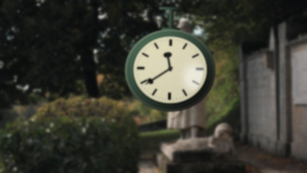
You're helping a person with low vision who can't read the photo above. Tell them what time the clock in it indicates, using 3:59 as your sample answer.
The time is 11:39
